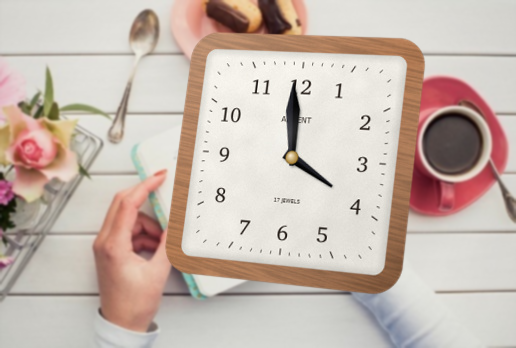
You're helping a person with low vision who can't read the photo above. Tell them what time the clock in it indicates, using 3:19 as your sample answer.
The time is 3:59
